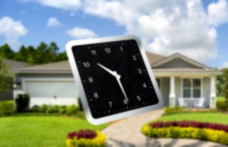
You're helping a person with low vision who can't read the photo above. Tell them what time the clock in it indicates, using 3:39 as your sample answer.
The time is 10:29
